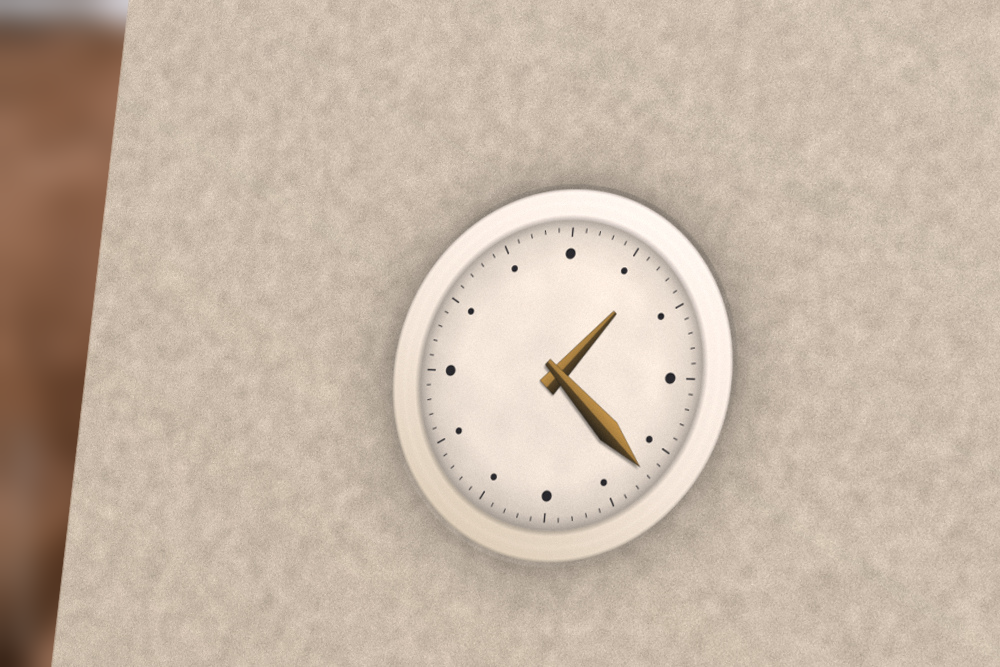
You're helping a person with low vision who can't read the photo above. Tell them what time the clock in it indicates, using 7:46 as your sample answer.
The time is 1:22
